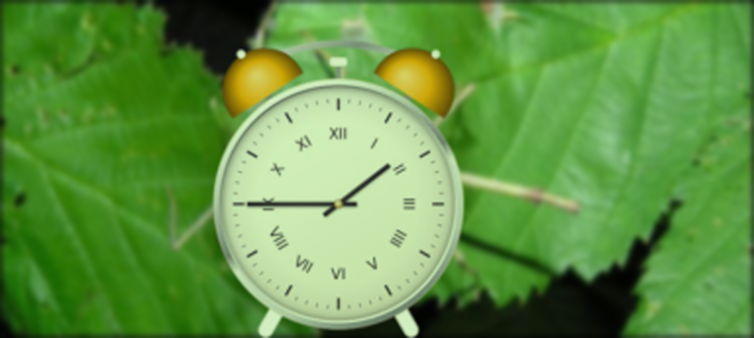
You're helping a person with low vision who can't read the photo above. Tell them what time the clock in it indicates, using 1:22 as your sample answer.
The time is 1:45
